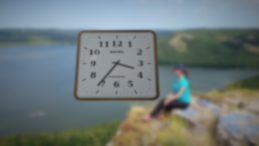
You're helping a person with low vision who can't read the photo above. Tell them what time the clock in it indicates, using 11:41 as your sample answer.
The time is 3:36
